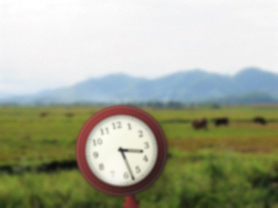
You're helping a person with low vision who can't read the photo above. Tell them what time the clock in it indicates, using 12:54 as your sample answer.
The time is 3:28
